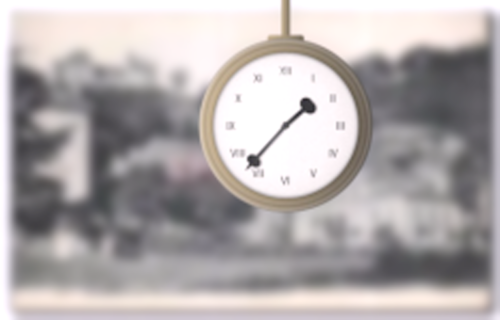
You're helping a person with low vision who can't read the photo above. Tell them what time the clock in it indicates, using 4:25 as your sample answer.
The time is 1:37
